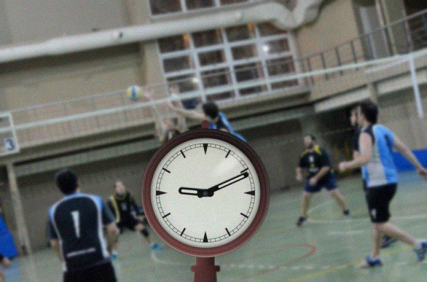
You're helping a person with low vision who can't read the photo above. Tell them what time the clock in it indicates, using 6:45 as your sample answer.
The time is 9:11
